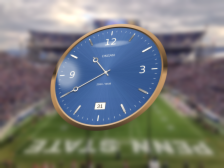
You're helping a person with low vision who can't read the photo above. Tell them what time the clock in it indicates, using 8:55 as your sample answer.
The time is 10:40
